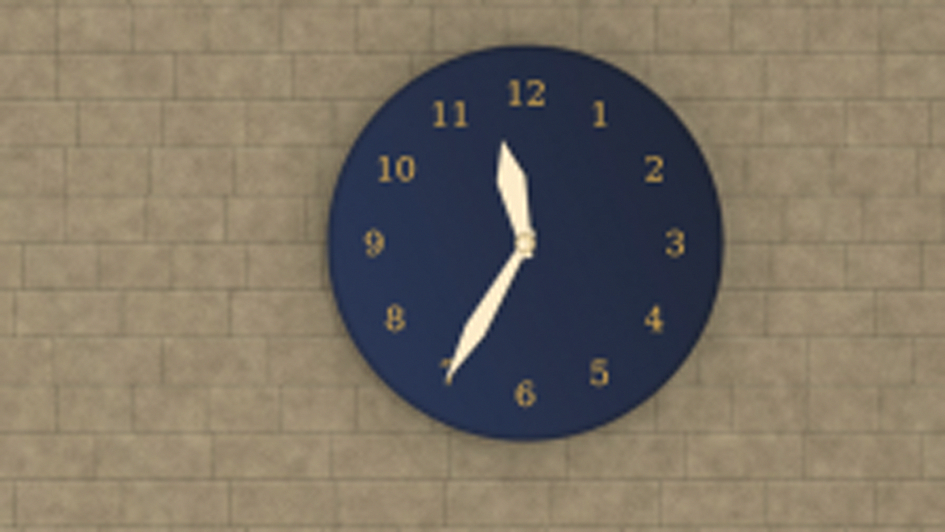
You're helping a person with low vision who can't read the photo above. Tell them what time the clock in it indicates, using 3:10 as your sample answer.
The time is 11:35
